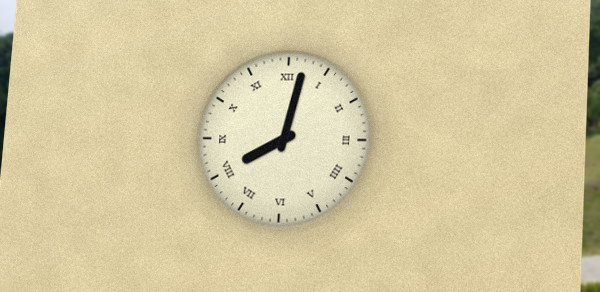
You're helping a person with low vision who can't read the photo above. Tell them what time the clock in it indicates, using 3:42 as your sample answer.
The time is 8:02
